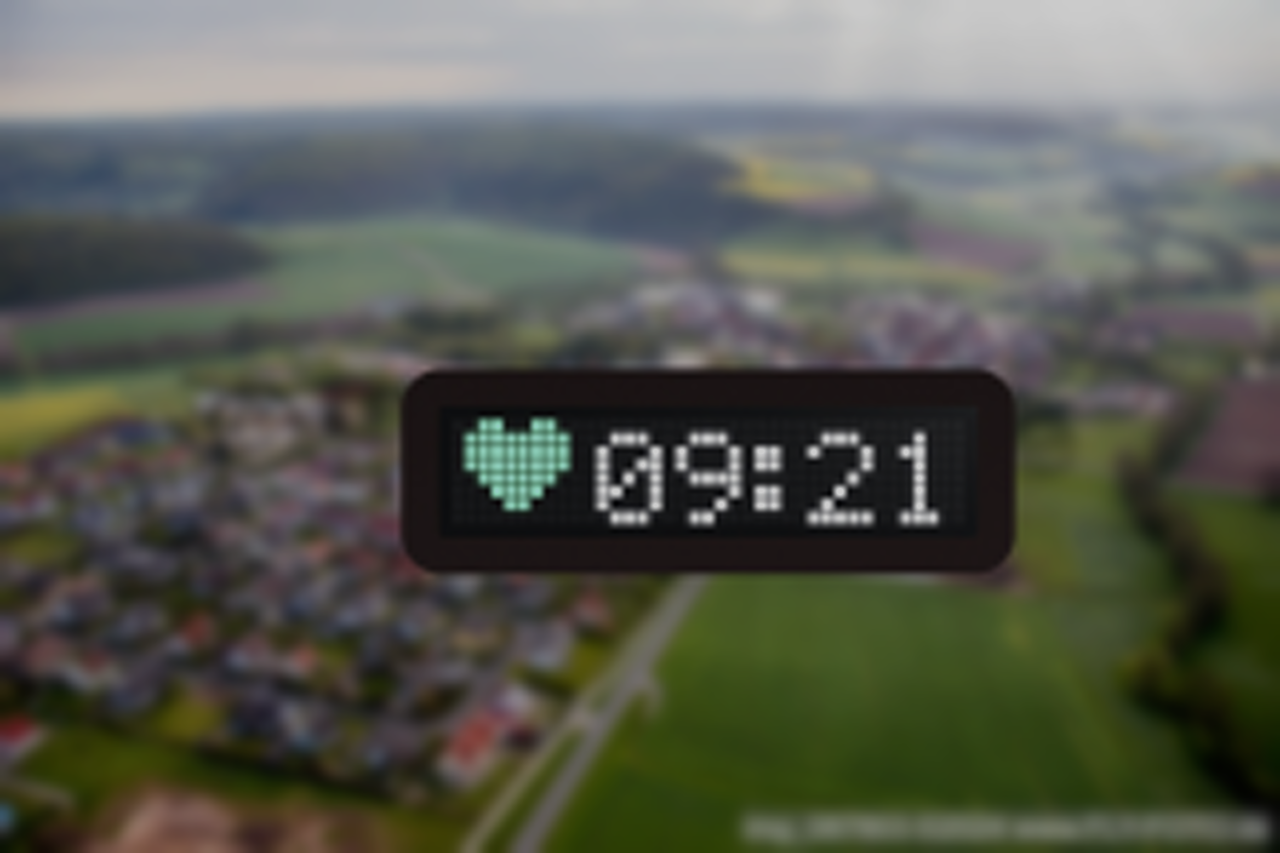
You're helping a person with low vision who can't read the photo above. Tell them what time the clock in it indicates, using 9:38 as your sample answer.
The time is 9:21
